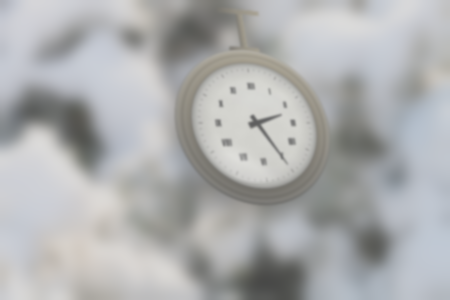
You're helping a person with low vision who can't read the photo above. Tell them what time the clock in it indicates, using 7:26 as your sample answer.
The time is 2:25
